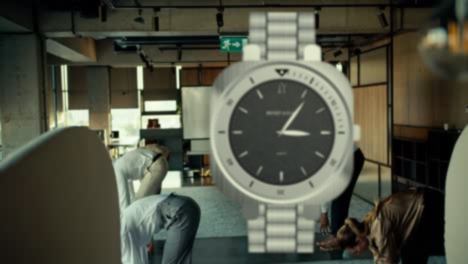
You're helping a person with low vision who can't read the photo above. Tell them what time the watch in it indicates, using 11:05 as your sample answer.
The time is 3:06
